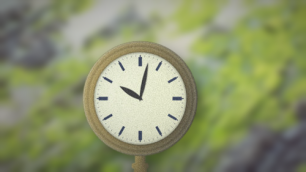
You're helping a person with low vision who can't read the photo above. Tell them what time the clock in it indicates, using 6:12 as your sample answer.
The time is 10:02
